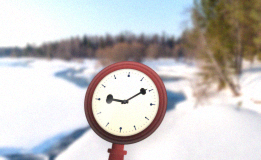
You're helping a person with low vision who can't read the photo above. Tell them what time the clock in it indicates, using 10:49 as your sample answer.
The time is 9:09
